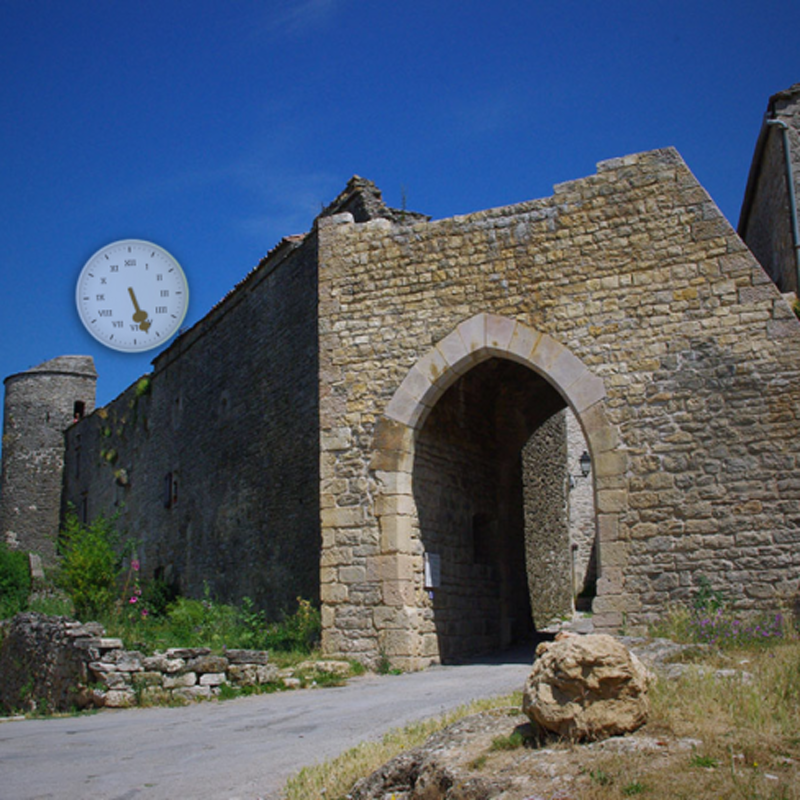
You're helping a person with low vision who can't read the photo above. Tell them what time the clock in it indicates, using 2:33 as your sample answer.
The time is 5:27
